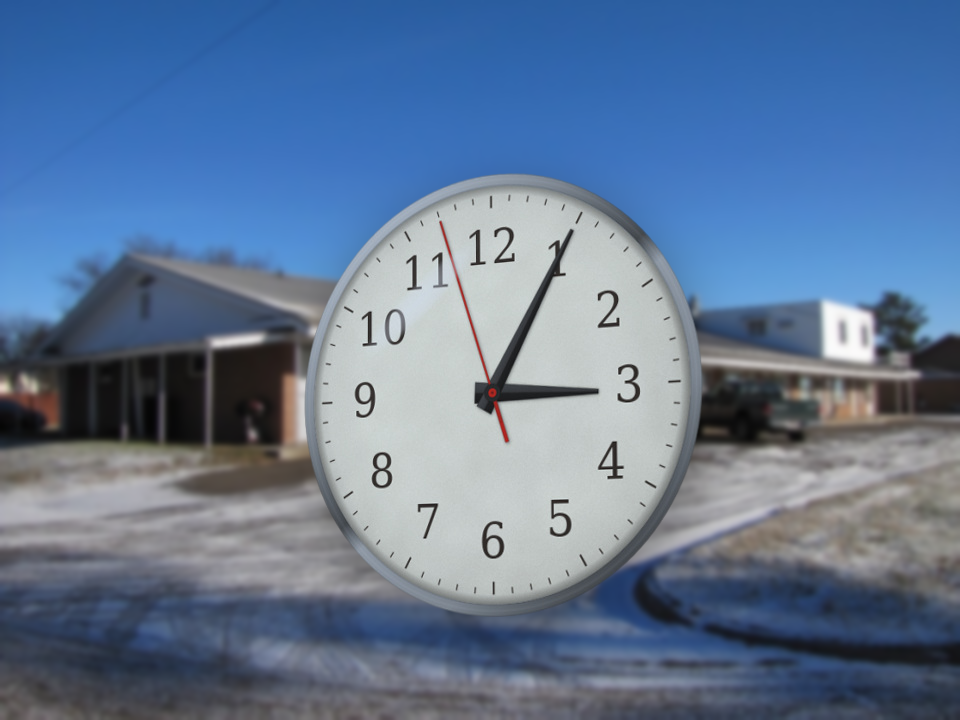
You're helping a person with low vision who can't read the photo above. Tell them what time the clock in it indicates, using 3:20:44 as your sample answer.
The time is 3:04:57
